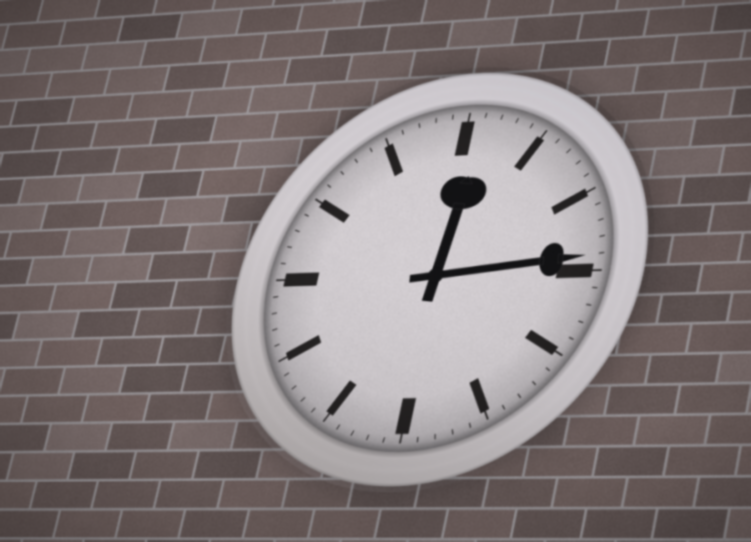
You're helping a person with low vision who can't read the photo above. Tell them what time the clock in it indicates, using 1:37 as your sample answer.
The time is 12:14
